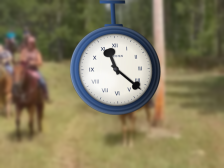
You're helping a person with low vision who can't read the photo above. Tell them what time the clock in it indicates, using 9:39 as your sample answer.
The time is 11:22
